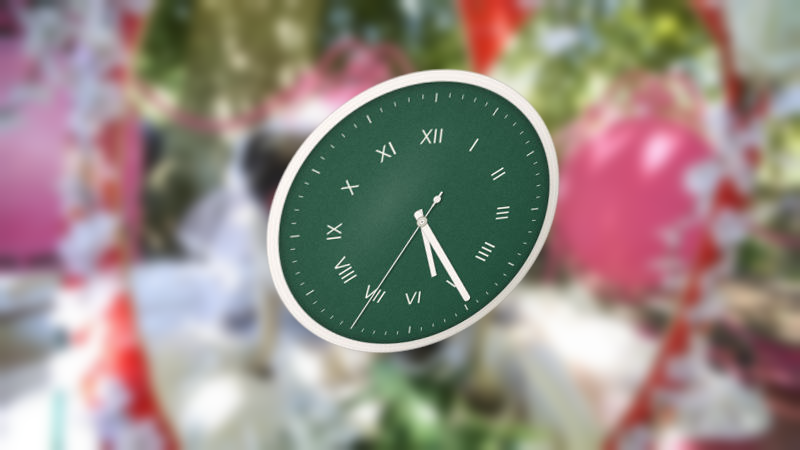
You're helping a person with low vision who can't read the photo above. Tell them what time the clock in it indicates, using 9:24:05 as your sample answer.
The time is 5:24:35
